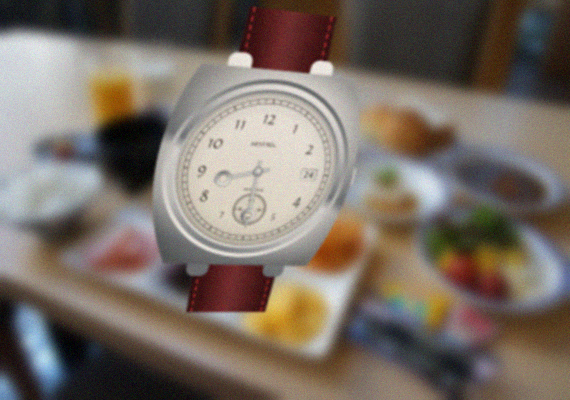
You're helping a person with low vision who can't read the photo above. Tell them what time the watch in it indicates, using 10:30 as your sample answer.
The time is 8:30
